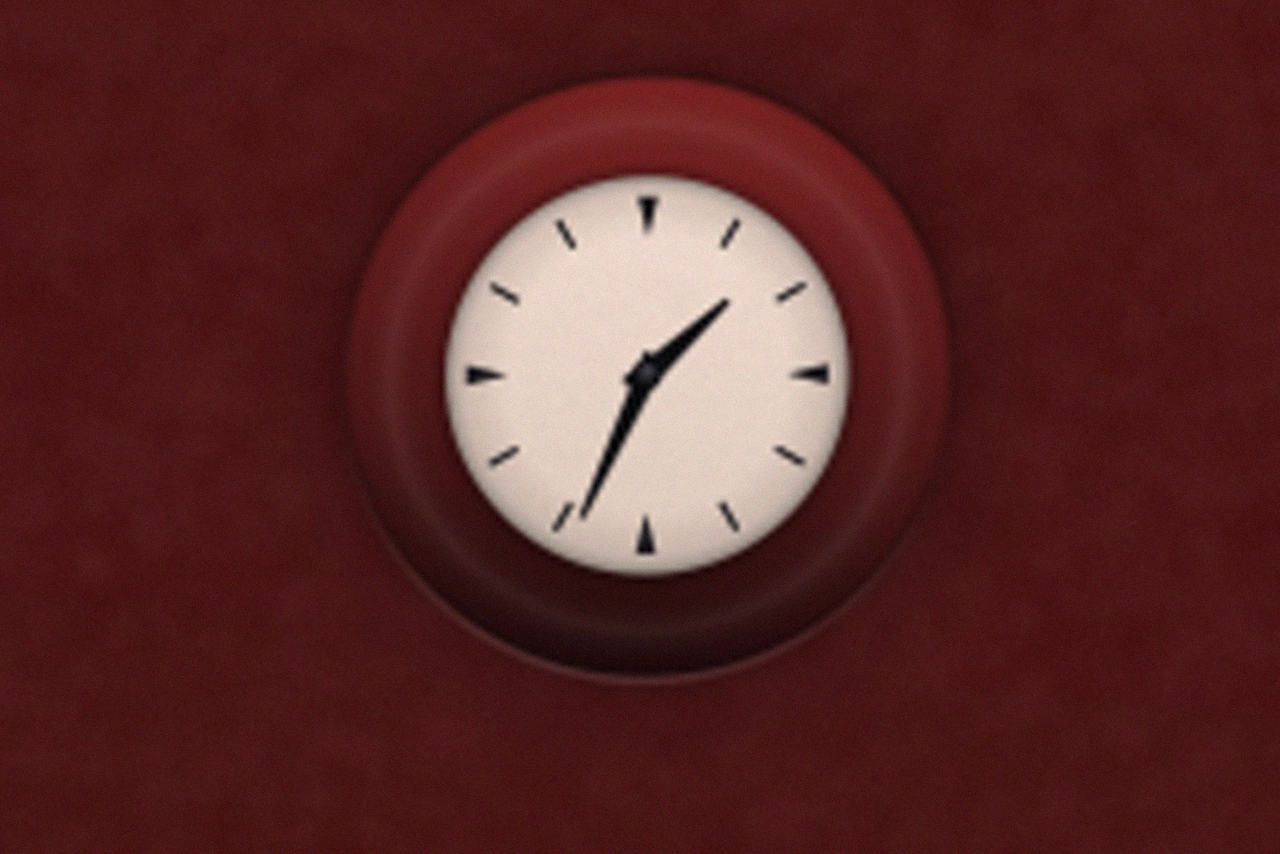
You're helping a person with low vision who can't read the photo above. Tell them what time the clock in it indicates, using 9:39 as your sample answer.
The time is 1:34
